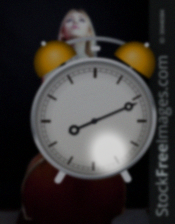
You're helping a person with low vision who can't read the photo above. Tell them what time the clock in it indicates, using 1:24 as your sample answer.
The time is 8:11
